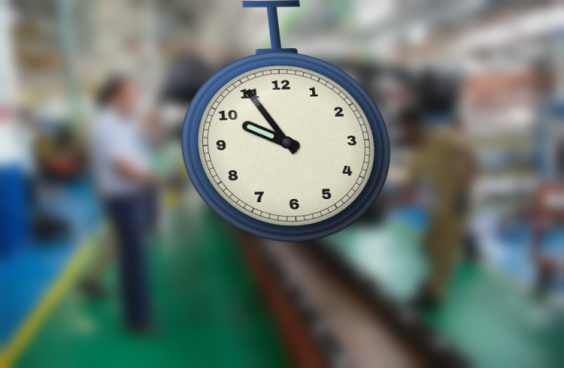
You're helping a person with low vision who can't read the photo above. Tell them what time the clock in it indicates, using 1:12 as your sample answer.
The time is 9:55
